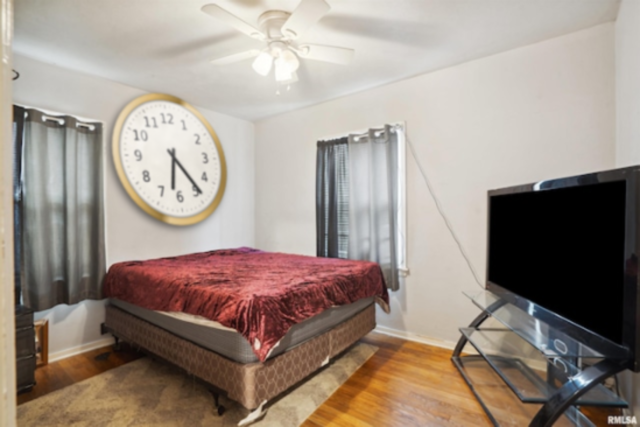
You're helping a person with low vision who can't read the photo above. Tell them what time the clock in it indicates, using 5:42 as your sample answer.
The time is 6:24
